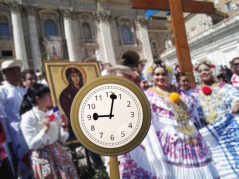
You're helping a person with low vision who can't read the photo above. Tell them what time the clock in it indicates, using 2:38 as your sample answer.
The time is 9:02
